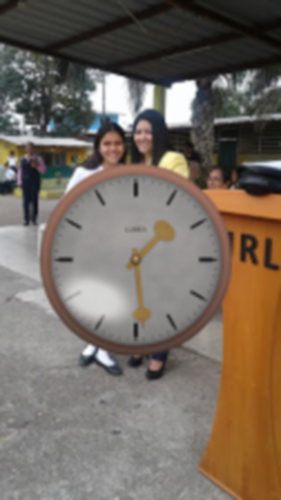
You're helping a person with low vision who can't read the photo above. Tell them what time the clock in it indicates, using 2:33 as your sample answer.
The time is 1:29
